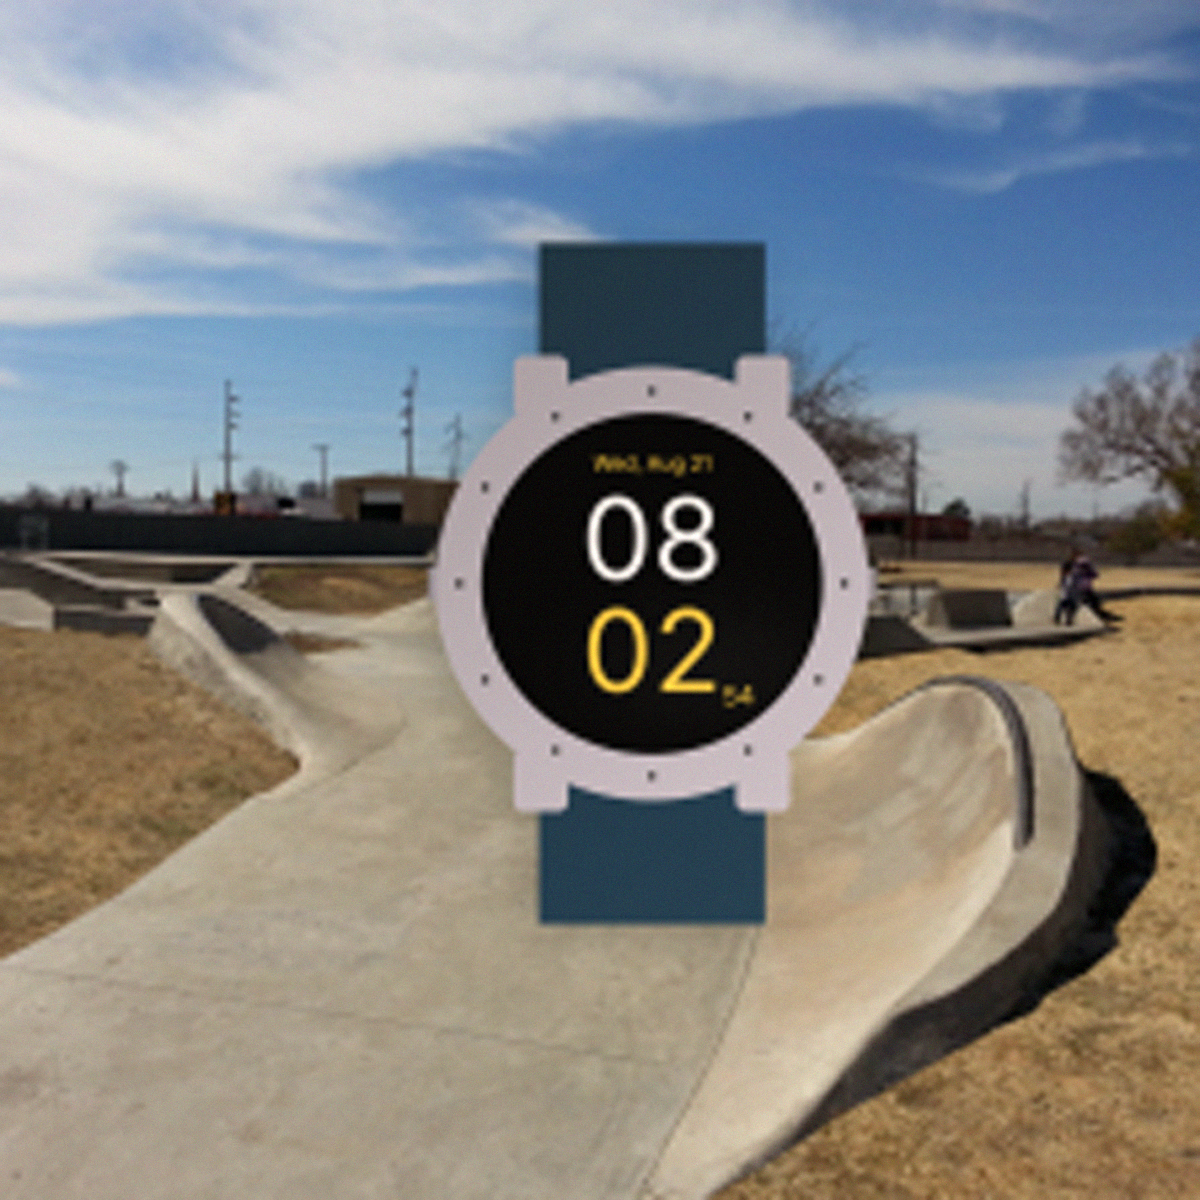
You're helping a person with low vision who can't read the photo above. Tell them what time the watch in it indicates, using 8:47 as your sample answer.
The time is 8:02
